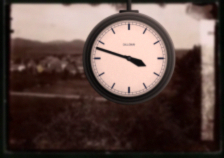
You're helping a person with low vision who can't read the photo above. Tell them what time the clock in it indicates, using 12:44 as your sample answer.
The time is 3:48
